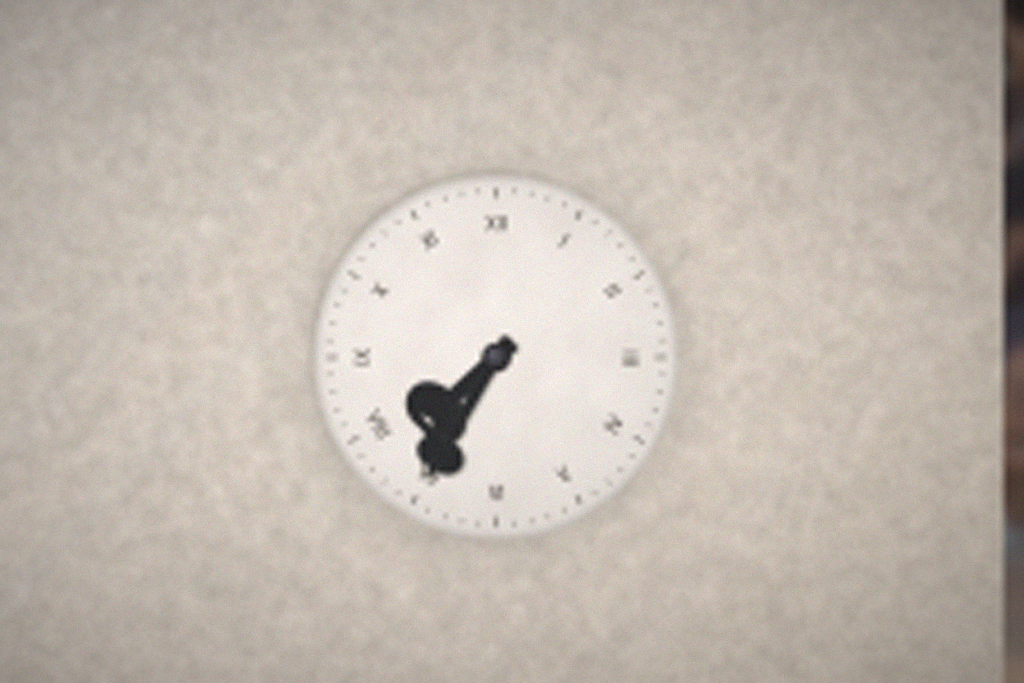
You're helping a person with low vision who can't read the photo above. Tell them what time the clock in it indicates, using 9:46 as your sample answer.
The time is 7:35
